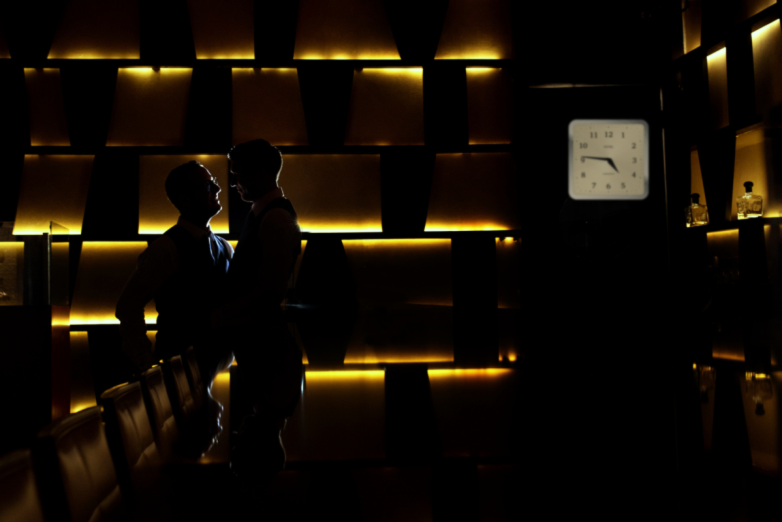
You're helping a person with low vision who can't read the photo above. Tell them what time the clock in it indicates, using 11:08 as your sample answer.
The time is 4:46
